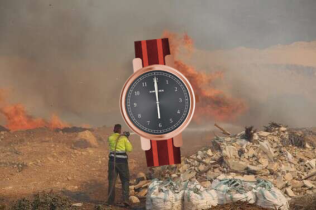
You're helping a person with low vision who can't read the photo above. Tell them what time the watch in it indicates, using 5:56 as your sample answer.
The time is 6:00
